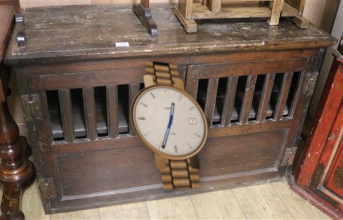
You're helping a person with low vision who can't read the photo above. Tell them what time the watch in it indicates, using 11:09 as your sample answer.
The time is 12:34
